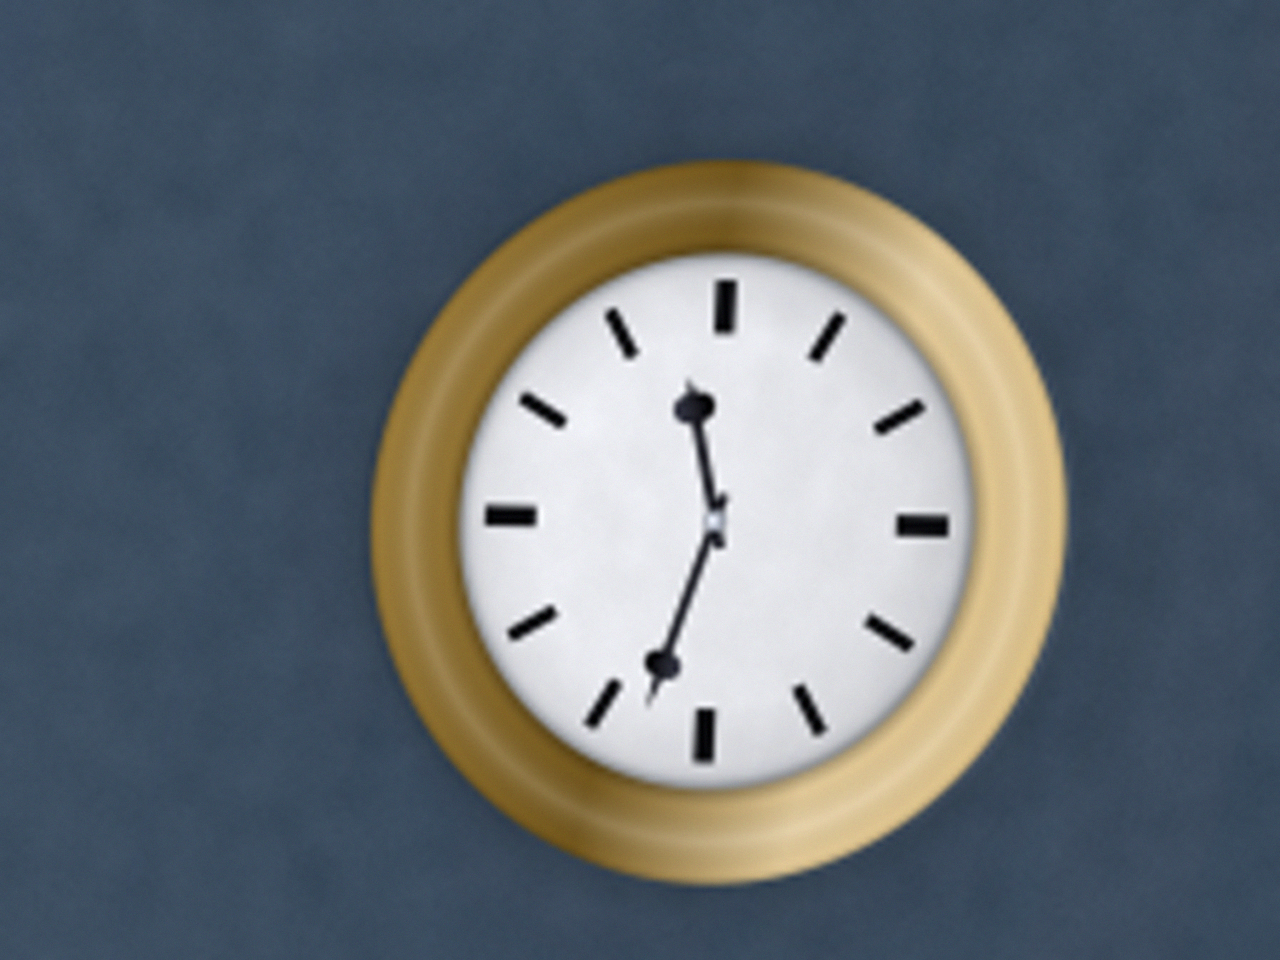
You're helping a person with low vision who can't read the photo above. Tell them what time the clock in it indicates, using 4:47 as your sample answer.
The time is 11:33
